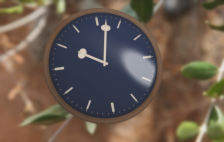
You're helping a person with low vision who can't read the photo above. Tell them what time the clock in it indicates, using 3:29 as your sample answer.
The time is 10:02
